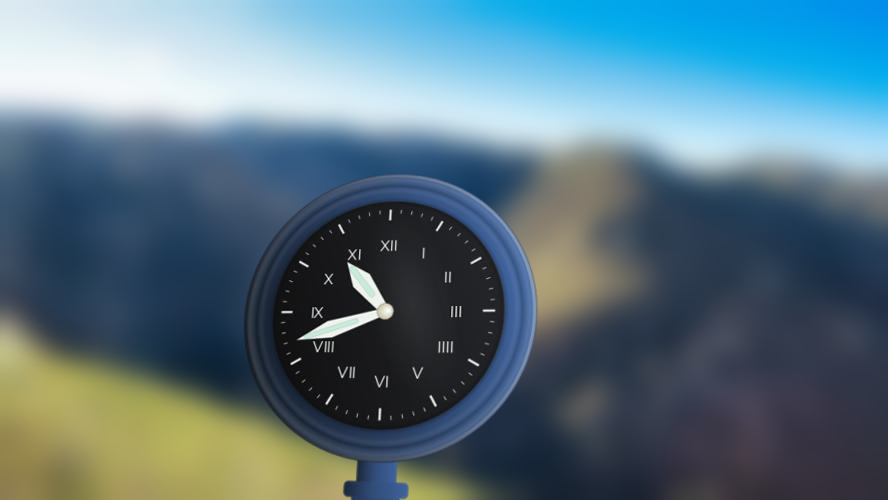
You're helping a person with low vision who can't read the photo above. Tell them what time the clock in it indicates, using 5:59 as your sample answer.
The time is 10:42
